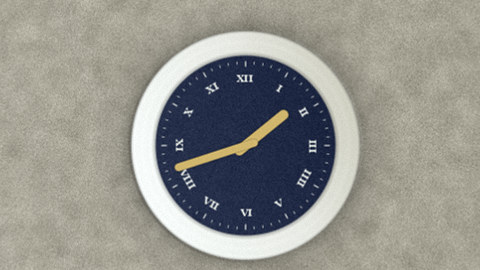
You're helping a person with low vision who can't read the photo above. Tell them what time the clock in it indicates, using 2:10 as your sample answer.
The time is 1:42
